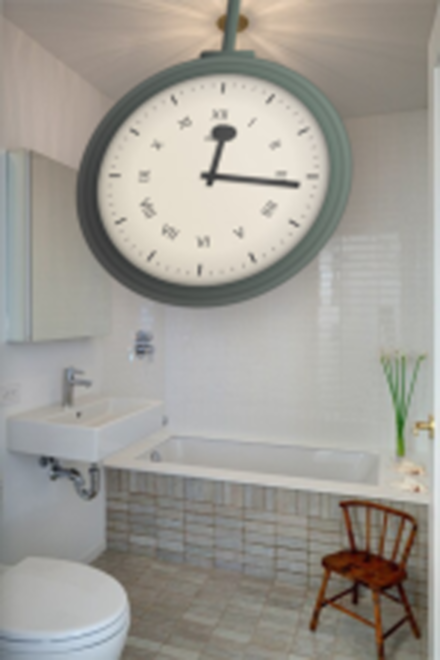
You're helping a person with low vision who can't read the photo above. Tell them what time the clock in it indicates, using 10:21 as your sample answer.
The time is 12:16
